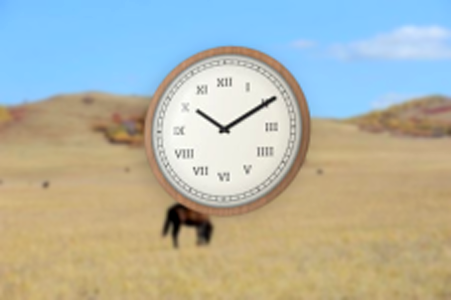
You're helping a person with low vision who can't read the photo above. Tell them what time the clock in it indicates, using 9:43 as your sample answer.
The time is 10:10
